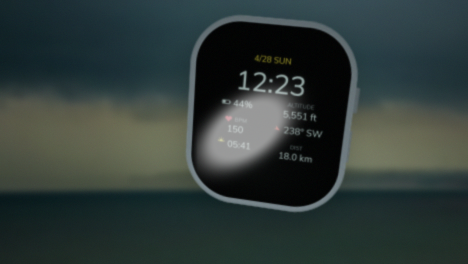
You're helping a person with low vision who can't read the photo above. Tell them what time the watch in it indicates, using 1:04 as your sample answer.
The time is 12:23
